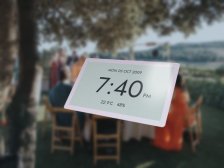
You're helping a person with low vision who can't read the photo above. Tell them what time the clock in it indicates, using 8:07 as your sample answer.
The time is 7:40
